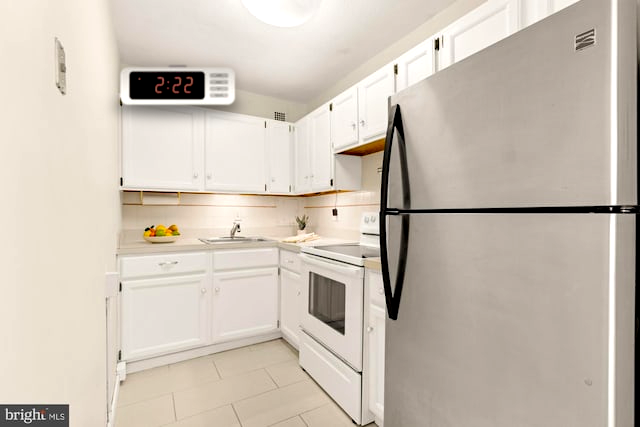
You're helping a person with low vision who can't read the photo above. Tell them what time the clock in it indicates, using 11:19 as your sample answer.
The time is 2:22
